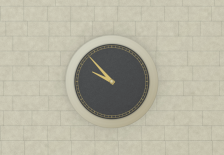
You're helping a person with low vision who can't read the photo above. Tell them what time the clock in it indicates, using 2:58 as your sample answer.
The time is 9:53
